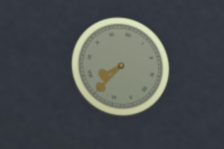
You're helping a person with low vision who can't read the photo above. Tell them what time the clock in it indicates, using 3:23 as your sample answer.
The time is 7:35
